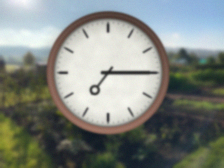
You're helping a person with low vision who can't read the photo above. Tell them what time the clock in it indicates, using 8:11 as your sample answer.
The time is 7:15
